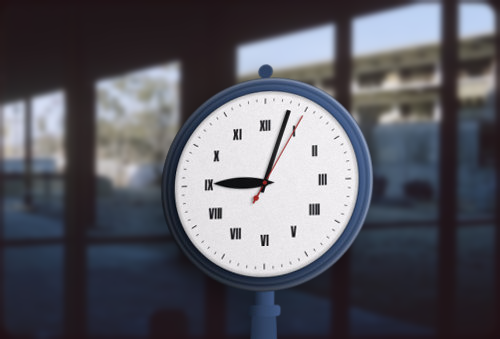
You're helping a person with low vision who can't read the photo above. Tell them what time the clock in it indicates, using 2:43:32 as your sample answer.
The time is 9:03:05
